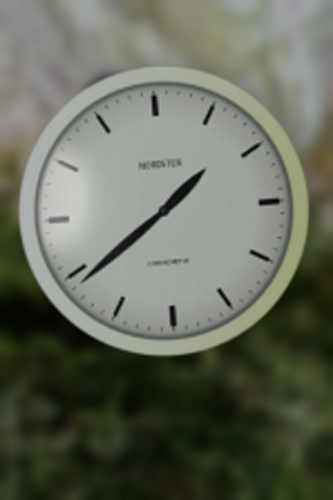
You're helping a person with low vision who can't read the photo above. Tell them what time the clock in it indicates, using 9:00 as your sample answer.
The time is 1:39
